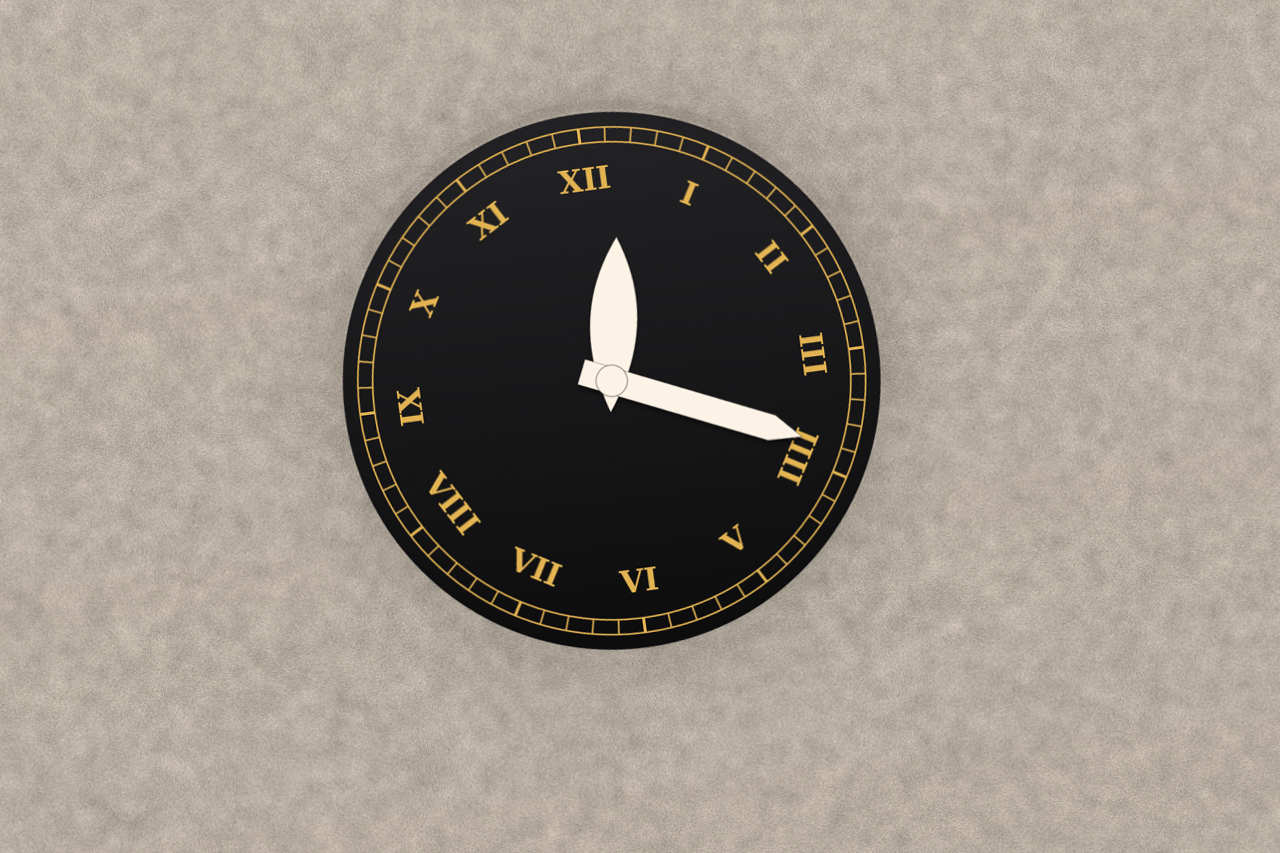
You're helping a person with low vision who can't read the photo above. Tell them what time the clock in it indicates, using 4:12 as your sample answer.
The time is 12:19
